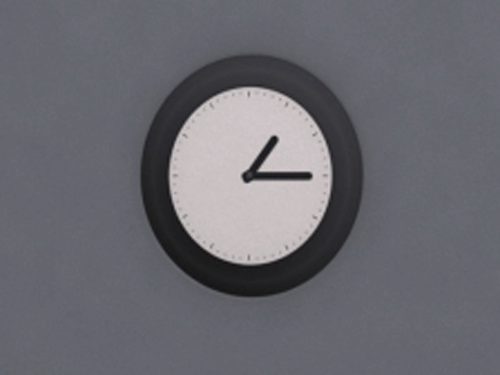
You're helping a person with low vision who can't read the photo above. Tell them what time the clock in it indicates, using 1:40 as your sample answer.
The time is 1:15
